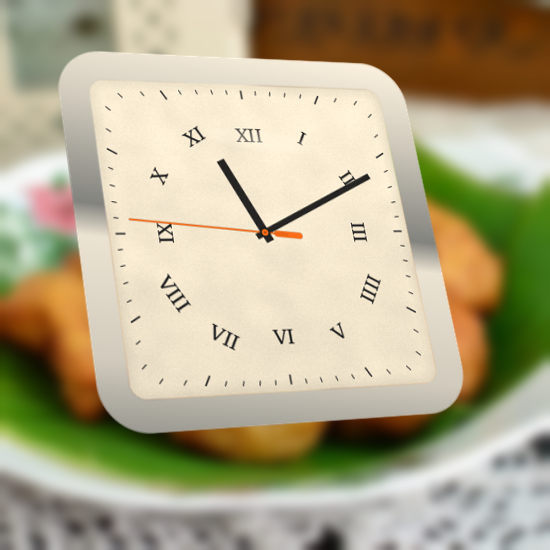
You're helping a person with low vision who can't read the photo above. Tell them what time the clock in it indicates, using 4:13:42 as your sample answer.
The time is 11:10:46
